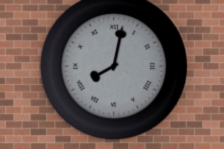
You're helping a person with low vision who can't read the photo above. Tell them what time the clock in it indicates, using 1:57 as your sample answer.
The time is 8:02
